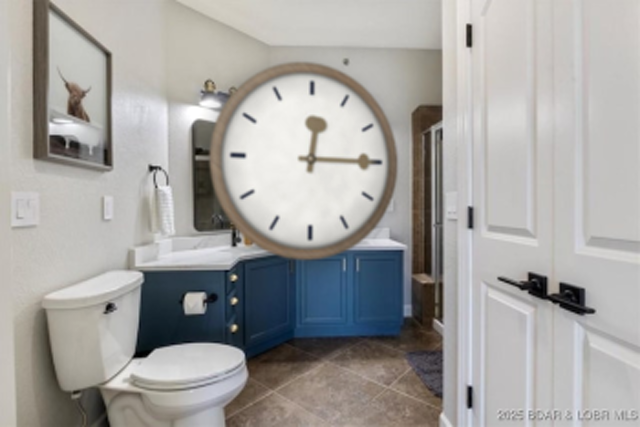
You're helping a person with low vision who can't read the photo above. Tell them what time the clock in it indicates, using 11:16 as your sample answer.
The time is 12:15
